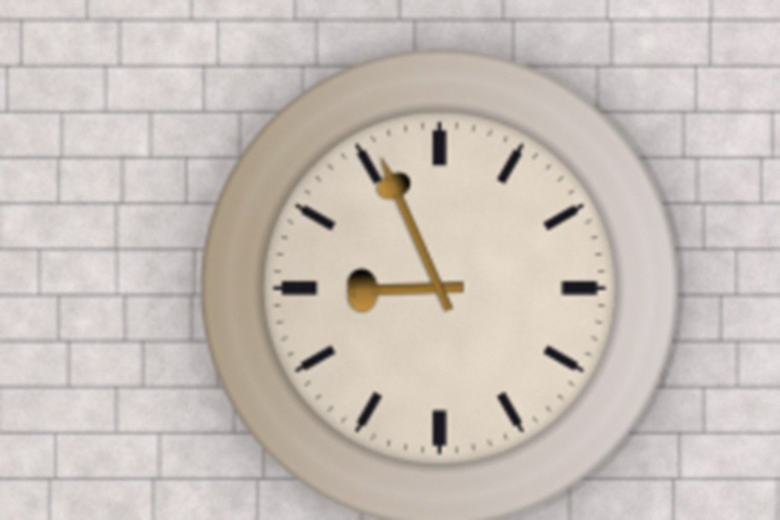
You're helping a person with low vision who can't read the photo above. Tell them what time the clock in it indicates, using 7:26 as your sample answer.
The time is 8:56
